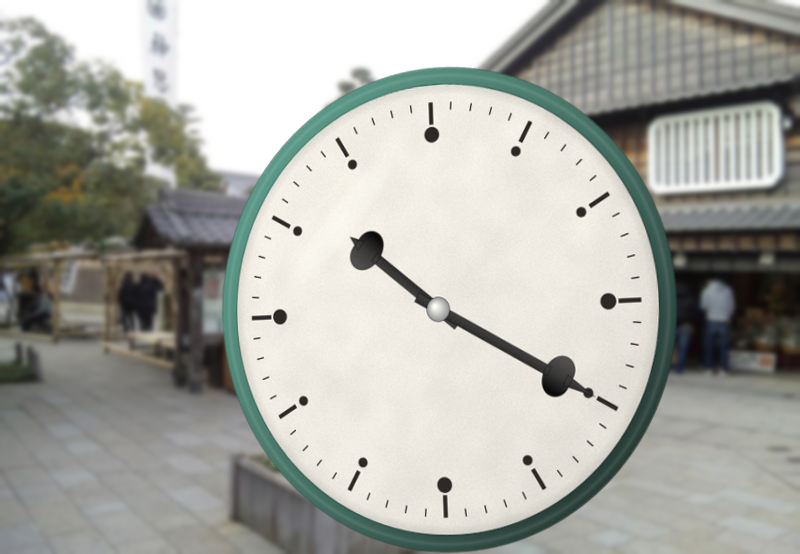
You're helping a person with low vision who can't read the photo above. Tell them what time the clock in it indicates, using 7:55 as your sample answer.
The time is 10:20
